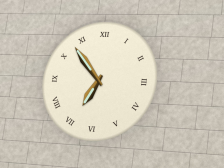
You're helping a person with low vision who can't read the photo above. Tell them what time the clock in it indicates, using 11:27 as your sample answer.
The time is 6:53
